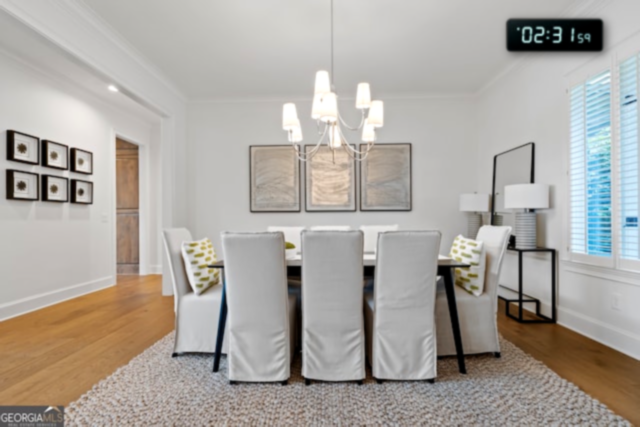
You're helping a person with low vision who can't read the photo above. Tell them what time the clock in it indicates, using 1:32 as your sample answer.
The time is 2:31
